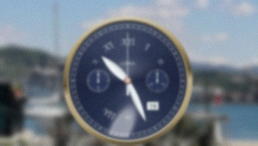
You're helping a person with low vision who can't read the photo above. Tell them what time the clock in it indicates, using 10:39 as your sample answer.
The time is 10:26
